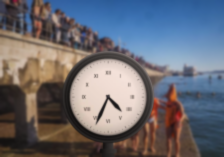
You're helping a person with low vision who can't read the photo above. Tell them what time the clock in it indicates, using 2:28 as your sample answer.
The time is 4:34
